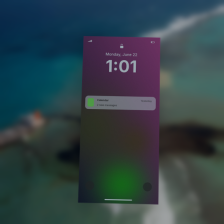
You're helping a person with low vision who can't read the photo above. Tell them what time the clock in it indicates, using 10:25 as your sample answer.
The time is 1:01
